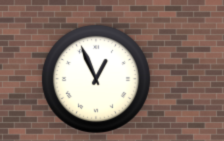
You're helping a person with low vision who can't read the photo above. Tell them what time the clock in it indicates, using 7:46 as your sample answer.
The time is 12:56
